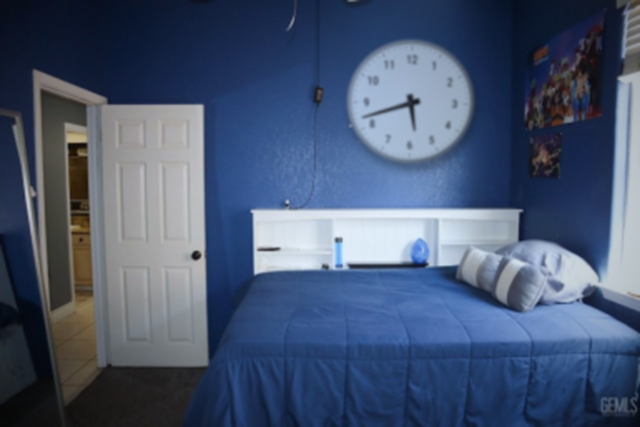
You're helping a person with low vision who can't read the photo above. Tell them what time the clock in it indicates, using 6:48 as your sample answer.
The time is 5:42
